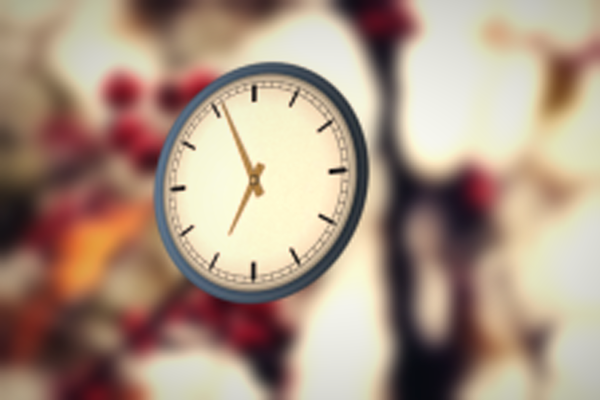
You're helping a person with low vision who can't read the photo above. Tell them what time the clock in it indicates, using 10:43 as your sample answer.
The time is 6:56
